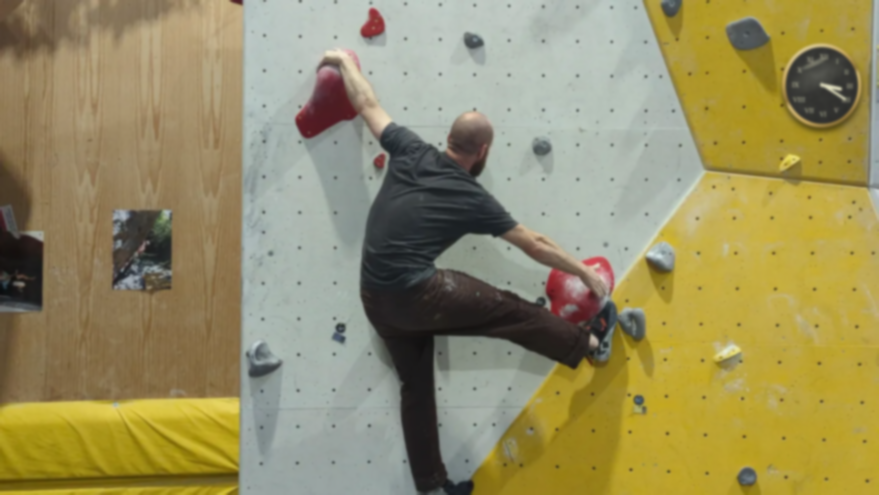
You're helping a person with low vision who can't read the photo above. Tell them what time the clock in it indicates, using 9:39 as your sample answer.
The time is 3:20
